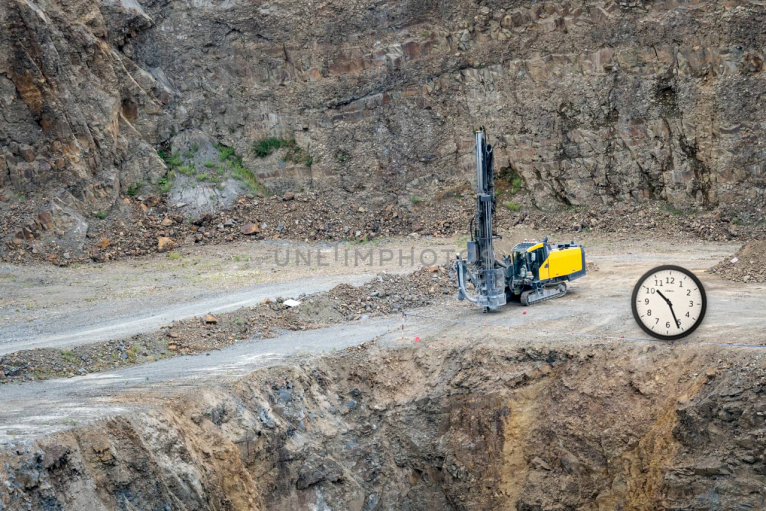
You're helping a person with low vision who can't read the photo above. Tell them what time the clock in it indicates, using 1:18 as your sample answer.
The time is 10:26
